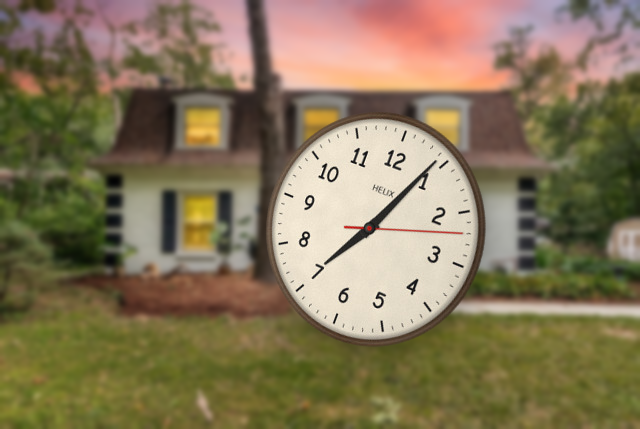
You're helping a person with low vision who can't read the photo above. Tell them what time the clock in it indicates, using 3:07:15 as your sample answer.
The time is 7:04:12
